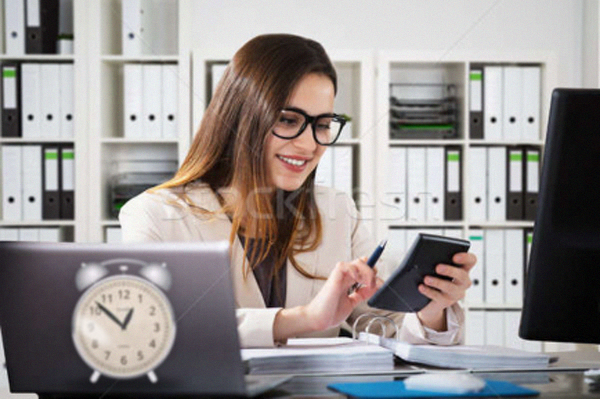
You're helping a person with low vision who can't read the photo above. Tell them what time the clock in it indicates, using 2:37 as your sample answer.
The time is 12:52
